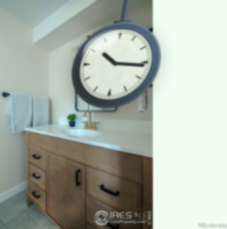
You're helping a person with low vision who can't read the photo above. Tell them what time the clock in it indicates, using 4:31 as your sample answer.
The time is 10:16
